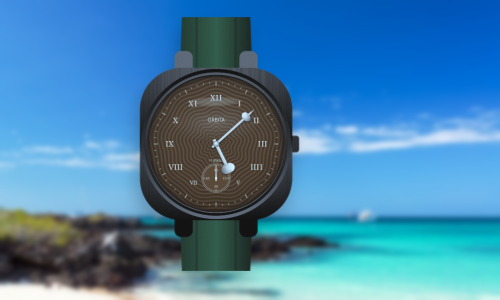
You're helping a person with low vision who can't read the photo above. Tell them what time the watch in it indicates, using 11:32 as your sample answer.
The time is 5:08
